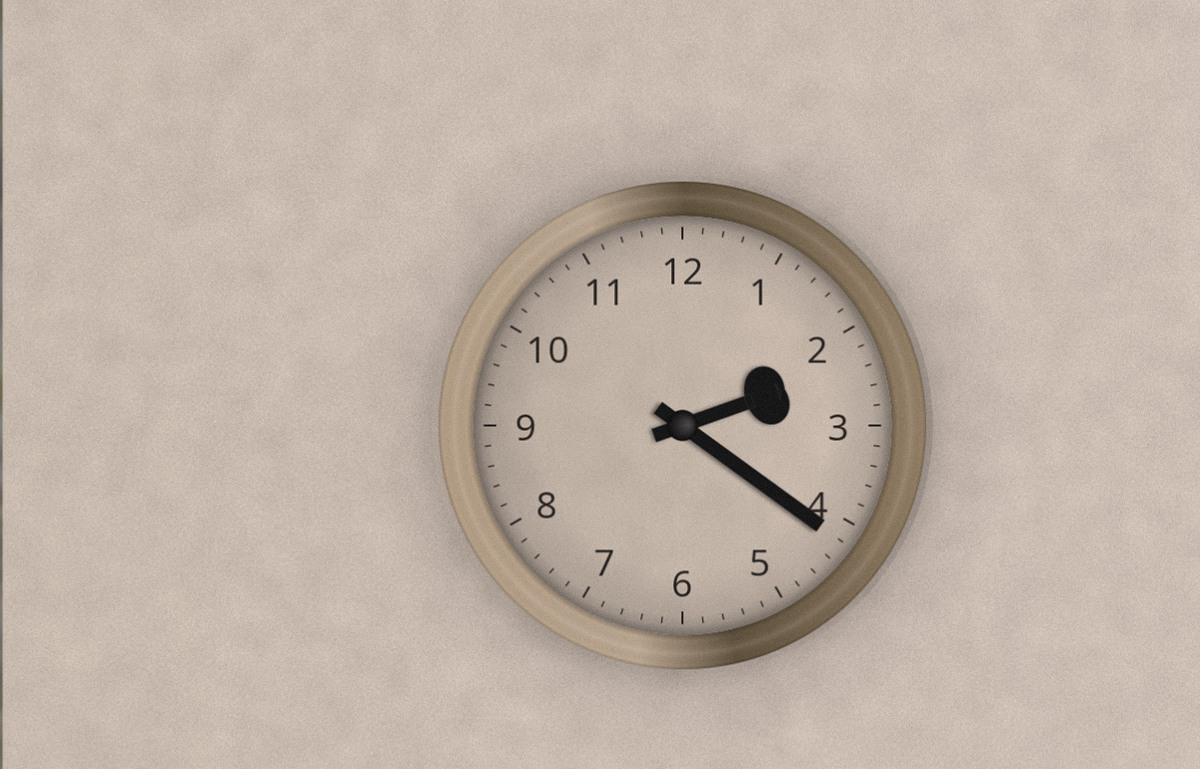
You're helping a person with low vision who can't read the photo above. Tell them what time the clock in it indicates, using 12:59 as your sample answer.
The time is 2:21
